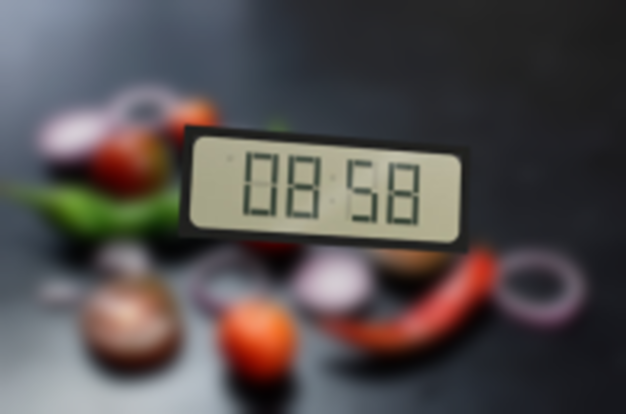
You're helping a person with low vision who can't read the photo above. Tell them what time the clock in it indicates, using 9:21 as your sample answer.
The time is 8:58
